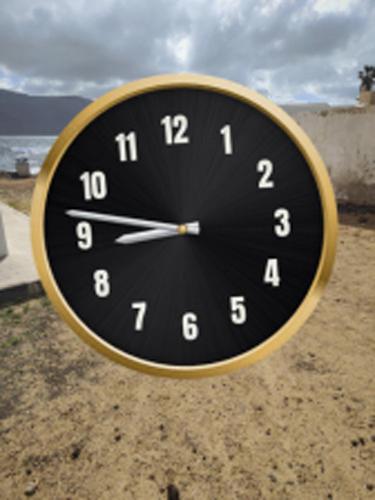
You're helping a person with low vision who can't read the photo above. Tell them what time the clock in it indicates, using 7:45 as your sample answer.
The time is 8:47
